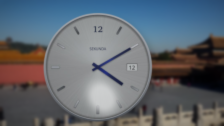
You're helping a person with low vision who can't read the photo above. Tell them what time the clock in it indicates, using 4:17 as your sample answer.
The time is 4:10
